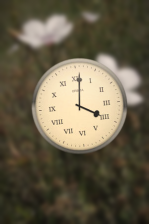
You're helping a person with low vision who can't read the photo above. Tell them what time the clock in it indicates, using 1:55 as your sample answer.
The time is 4:01
